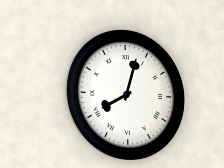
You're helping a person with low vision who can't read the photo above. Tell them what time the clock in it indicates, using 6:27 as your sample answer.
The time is 8:03
